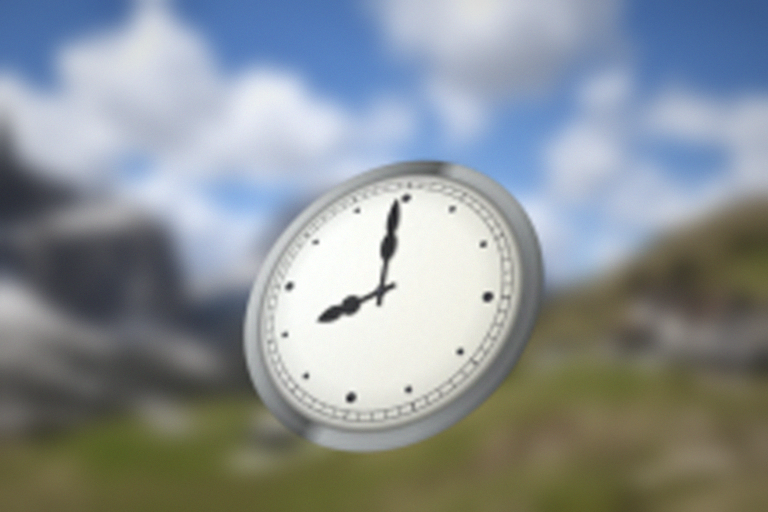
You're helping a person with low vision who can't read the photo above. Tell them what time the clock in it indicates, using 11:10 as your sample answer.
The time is 7:59
